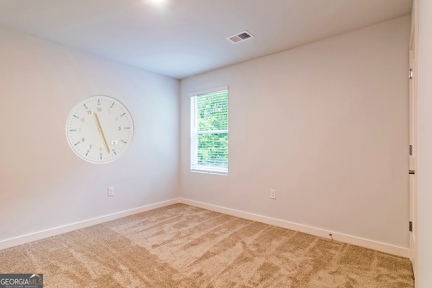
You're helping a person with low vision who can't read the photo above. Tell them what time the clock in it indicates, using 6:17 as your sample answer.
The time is 11:27
